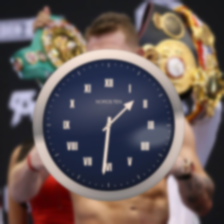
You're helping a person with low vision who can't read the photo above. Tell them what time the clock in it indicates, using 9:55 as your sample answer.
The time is 1:31
